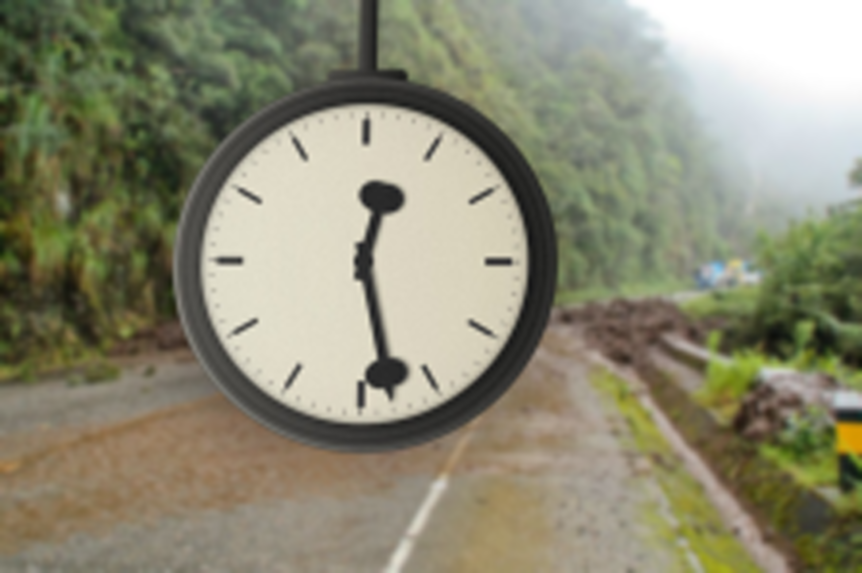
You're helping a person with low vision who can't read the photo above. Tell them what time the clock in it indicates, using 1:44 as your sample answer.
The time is 12:28
